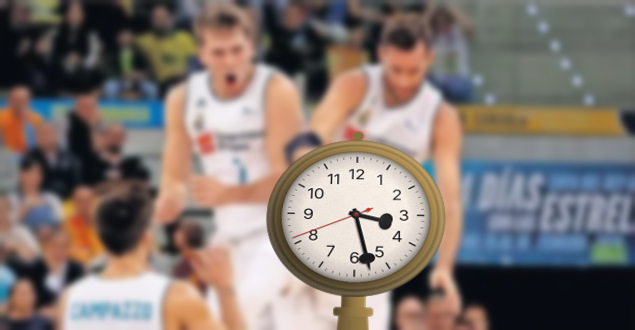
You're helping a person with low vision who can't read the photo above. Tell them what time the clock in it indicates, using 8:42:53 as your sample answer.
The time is 3:27:41
